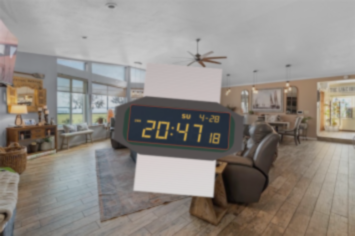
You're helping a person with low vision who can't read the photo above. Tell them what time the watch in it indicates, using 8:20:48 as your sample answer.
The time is 20:47:18
